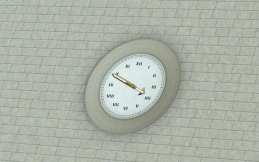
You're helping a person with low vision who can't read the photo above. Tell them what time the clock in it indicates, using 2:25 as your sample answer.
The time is 3:49
